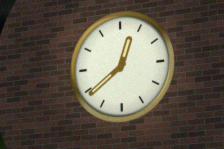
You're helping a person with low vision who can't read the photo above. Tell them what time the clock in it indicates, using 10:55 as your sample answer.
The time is 12:39
